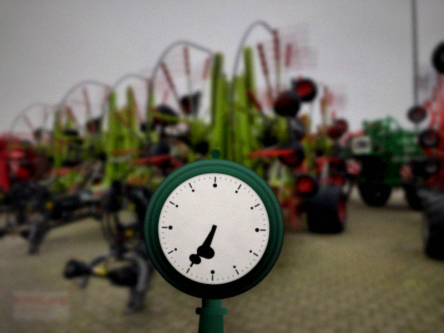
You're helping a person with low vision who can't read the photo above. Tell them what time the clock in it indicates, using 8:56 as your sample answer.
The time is 6:35
